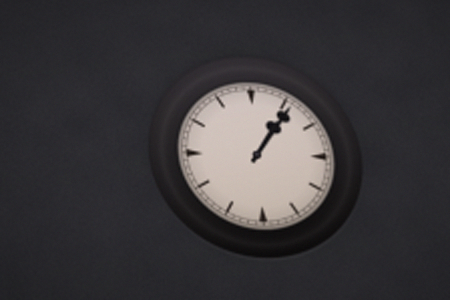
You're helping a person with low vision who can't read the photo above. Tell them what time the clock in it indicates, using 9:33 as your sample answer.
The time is 1:06
